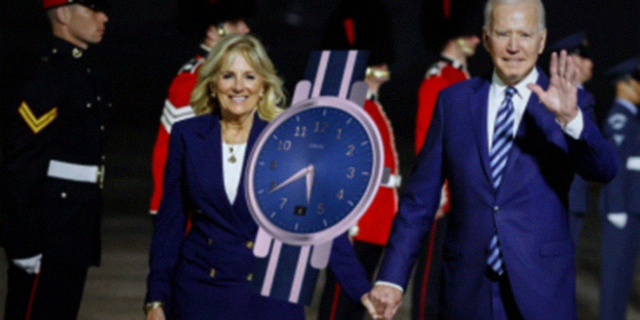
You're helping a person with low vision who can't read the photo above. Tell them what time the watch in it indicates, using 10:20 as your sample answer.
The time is 5:39
